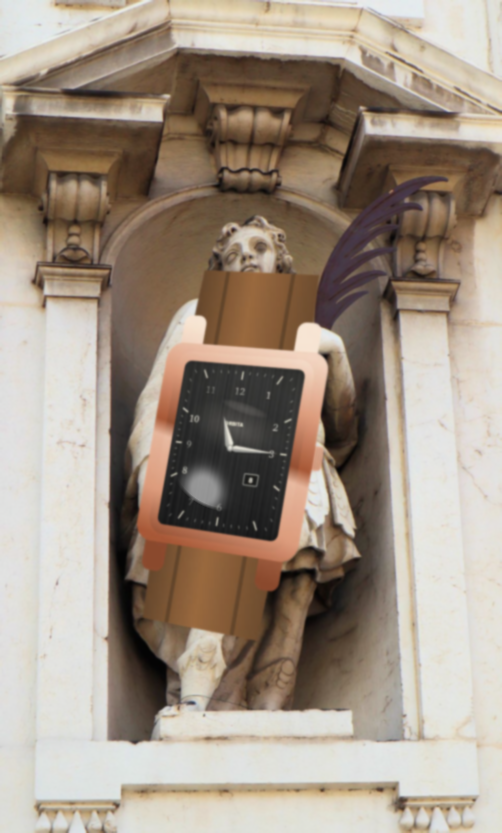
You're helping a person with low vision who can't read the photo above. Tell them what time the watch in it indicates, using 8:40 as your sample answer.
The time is 11:15
